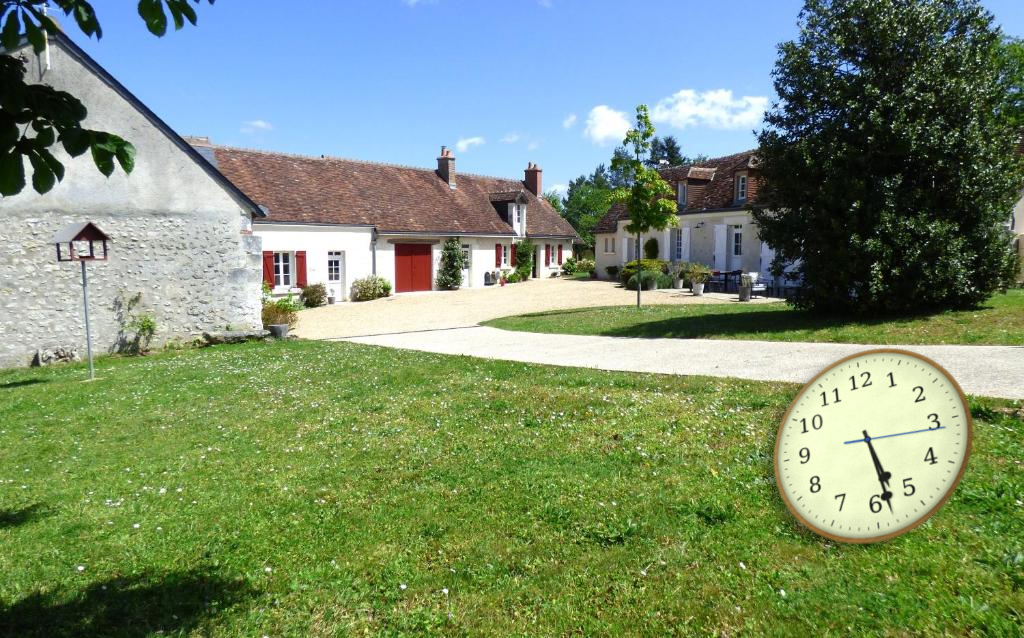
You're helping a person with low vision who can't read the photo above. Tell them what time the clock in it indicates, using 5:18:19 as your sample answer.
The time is 5:28:16
